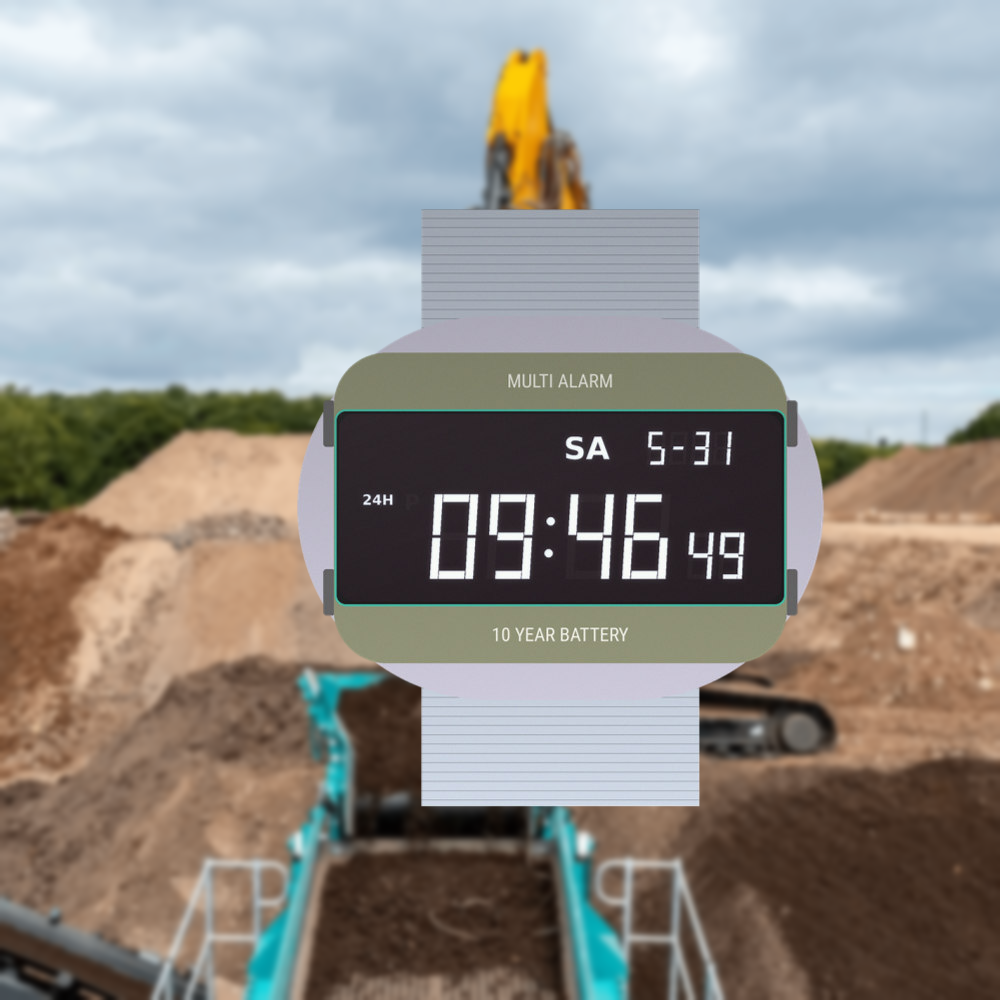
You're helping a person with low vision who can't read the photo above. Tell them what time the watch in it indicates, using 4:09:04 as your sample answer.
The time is 9:46:49
